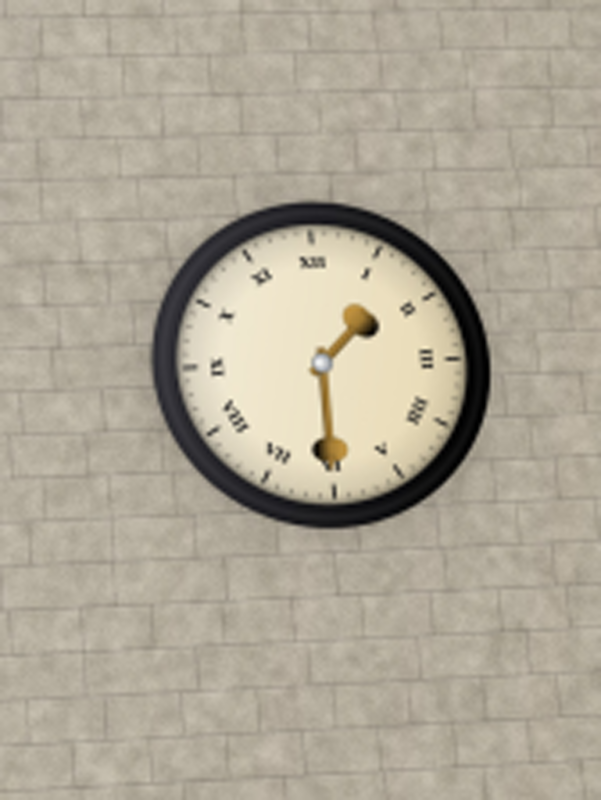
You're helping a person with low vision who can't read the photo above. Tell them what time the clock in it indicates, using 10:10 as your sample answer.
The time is 1:30
